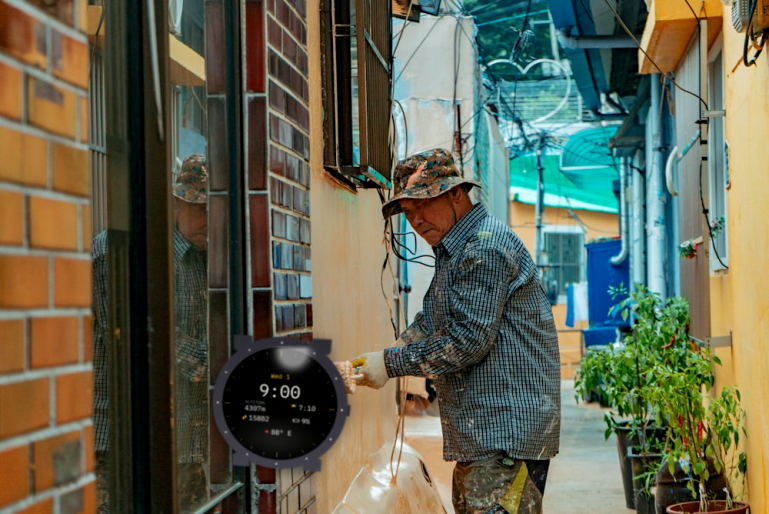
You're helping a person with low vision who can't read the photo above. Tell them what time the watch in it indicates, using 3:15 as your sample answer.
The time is 9:00
